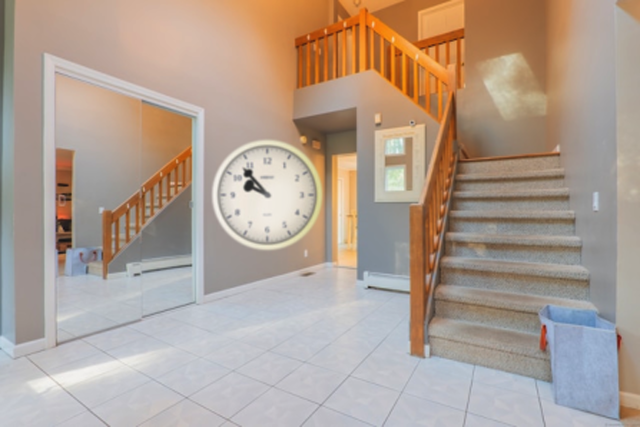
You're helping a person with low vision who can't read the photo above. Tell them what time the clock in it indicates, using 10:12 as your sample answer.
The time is 9:53
